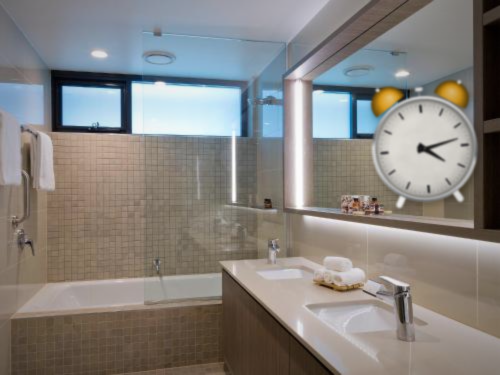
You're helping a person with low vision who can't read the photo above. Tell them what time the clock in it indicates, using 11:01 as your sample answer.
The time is 4:13
